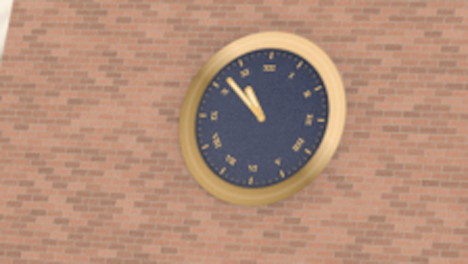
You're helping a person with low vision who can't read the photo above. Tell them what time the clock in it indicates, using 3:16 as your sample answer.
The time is 10:52
